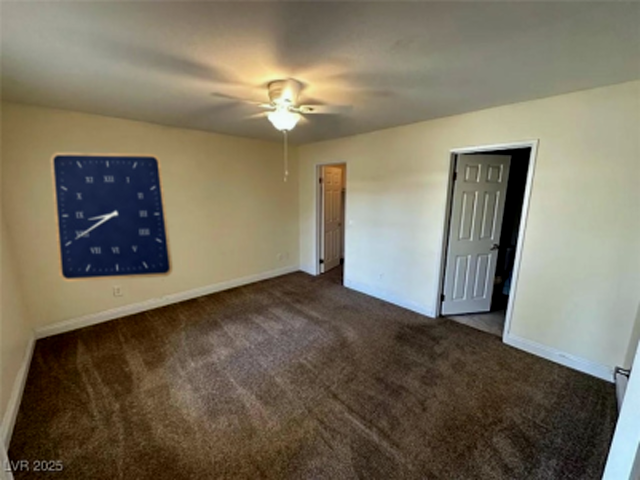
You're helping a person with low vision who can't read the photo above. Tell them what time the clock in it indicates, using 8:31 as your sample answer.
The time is 8:40
